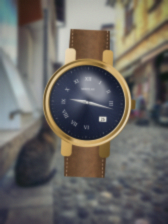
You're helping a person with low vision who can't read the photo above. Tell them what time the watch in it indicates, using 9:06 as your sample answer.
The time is 9:17
